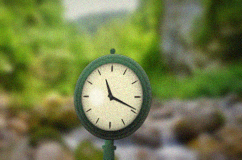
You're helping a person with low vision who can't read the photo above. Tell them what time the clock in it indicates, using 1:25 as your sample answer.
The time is 11:19
